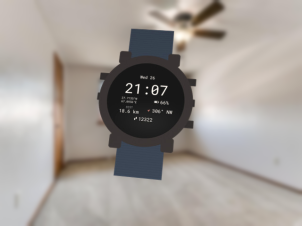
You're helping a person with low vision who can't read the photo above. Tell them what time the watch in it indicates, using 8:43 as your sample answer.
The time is 21:07
